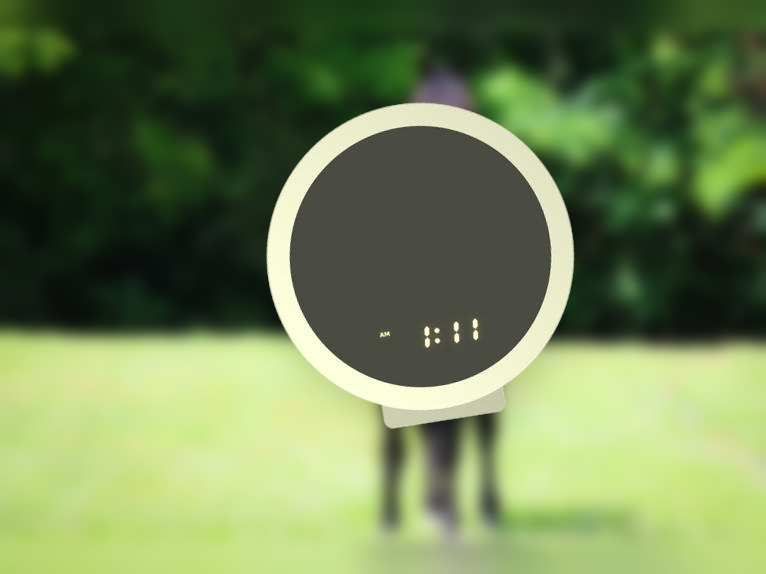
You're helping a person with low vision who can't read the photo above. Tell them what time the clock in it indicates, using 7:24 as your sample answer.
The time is 1:11
